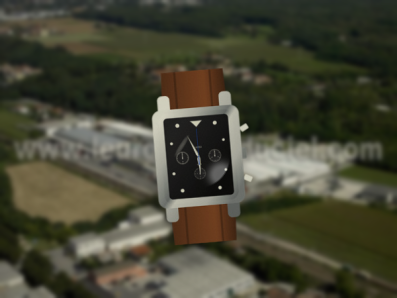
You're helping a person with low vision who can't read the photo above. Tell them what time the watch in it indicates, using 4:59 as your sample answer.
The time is 5:56
